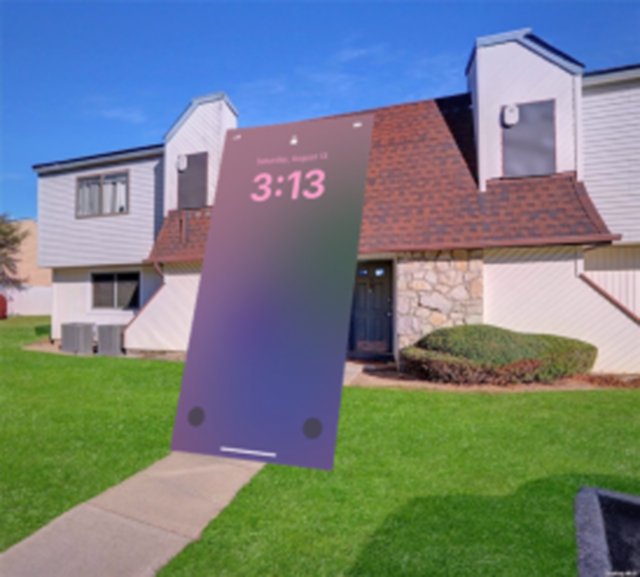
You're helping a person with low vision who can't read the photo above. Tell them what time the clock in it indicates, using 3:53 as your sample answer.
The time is 3:13
